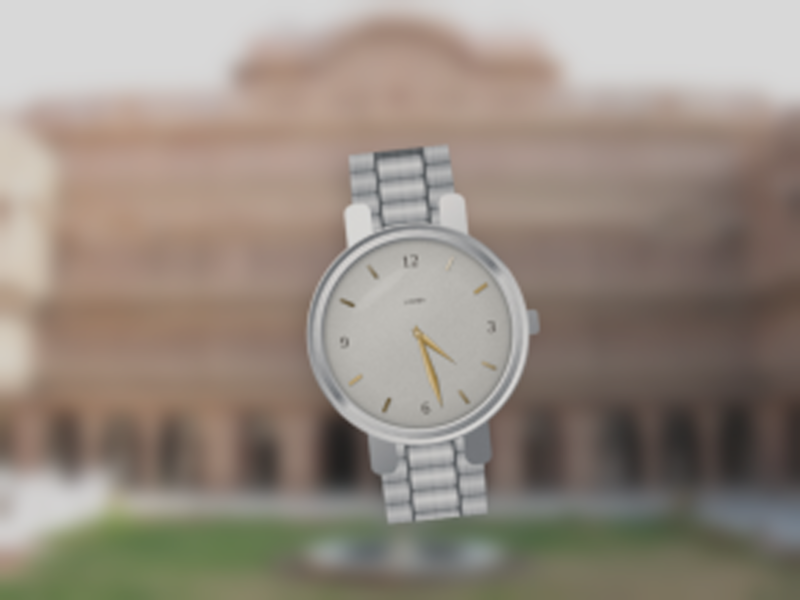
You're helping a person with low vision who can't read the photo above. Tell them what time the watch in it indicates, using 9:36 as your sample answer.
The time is 4:28
